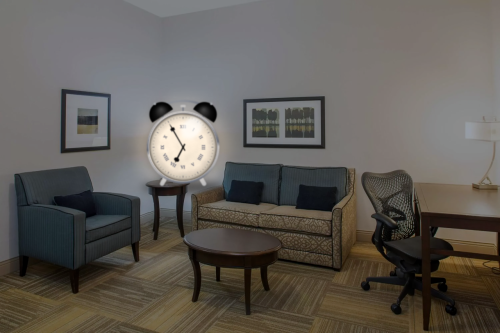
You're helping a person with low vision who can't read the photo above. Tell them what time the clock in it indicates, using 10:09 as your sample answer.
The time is 6:55
